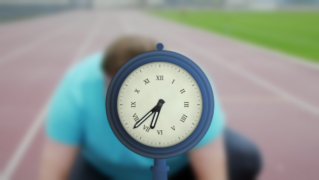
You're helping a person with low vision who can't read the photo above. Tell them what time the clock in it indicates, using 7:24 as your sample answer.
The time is 6:38
